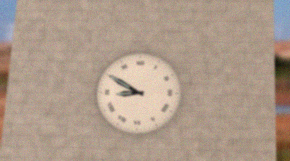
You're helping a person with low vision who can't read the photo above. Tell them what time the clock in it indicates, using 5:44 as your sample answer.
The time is 8:50
